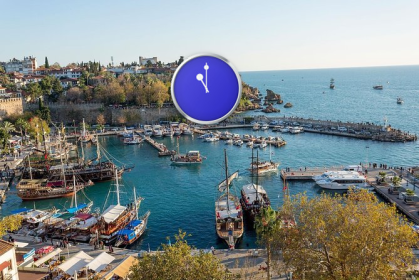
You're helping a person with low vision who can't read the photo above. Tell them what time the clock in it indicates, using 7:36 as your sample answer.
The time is 11:00
